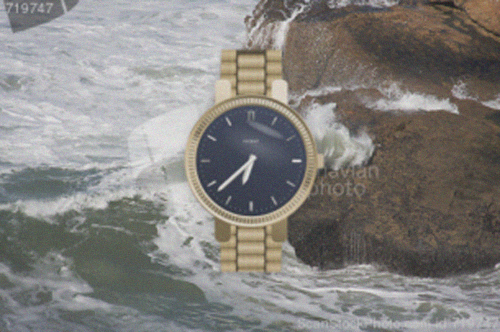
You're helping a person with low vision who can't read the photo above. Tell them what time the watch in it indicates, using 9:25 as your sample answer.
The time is 6:38
